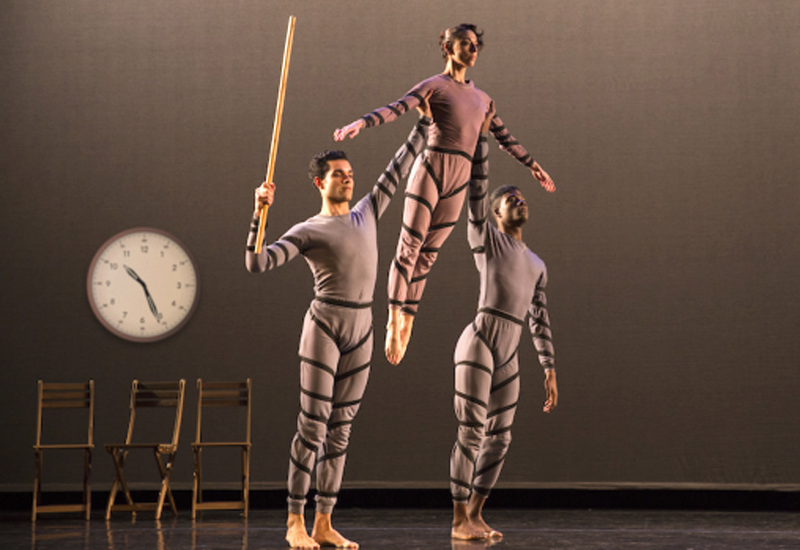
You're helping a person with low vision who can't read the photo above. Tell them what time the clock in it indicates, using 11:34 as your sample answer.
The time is 10:26
